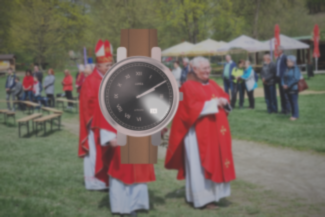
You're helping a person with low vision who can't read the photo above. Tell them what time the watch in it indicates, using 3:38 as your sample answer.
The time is 2:10
